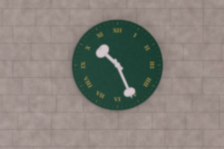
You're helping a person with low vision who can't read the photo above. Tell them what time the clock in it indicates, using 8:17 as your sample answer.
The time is 10:26
